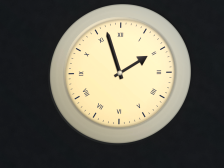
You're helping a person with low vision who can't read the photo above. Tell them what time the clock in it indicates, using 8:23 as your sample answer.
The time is 1:57
